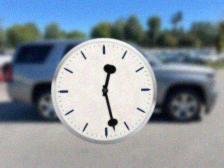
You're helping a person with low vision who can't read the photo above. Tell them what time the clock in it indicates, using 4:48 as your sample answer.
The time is 12:28
